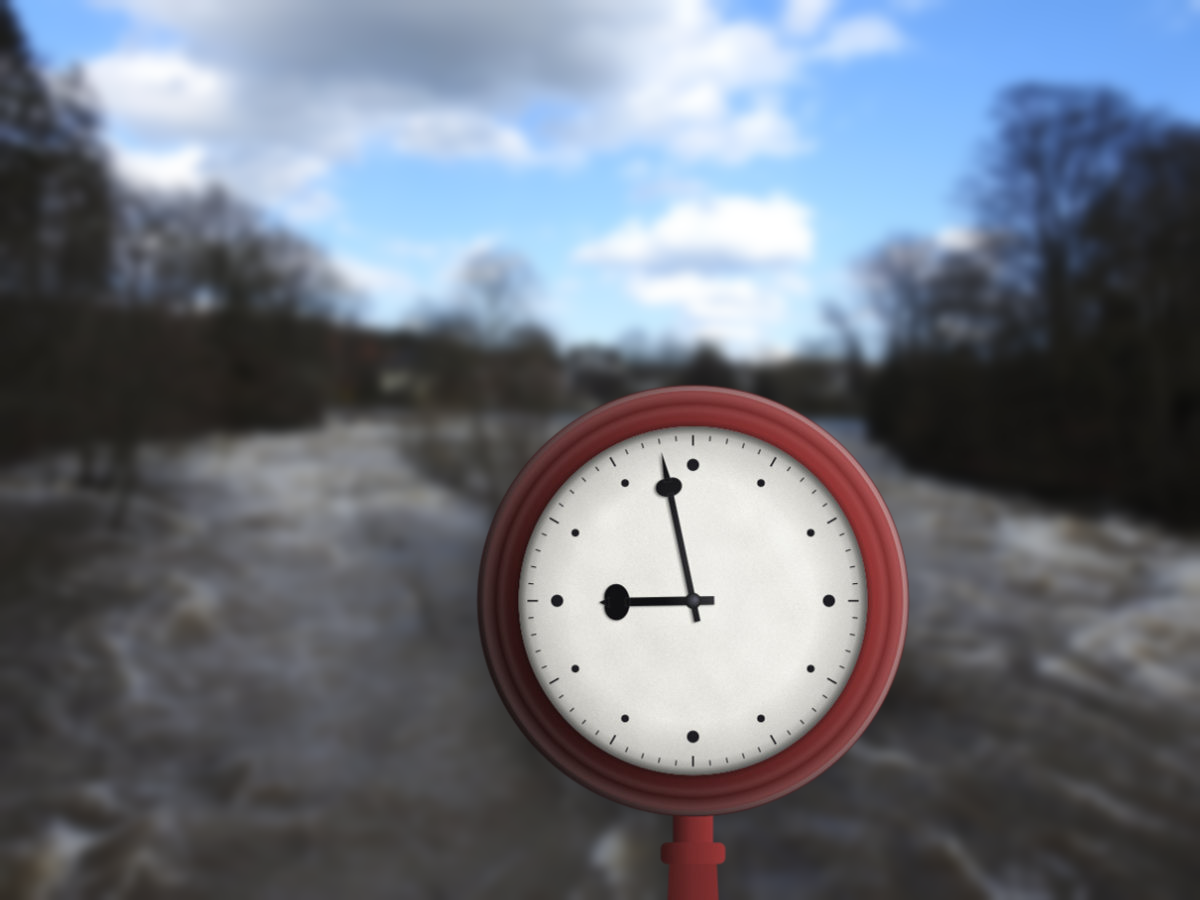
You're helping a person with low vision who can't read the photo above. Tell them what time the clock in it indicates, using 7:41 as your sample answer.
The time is 8:58
